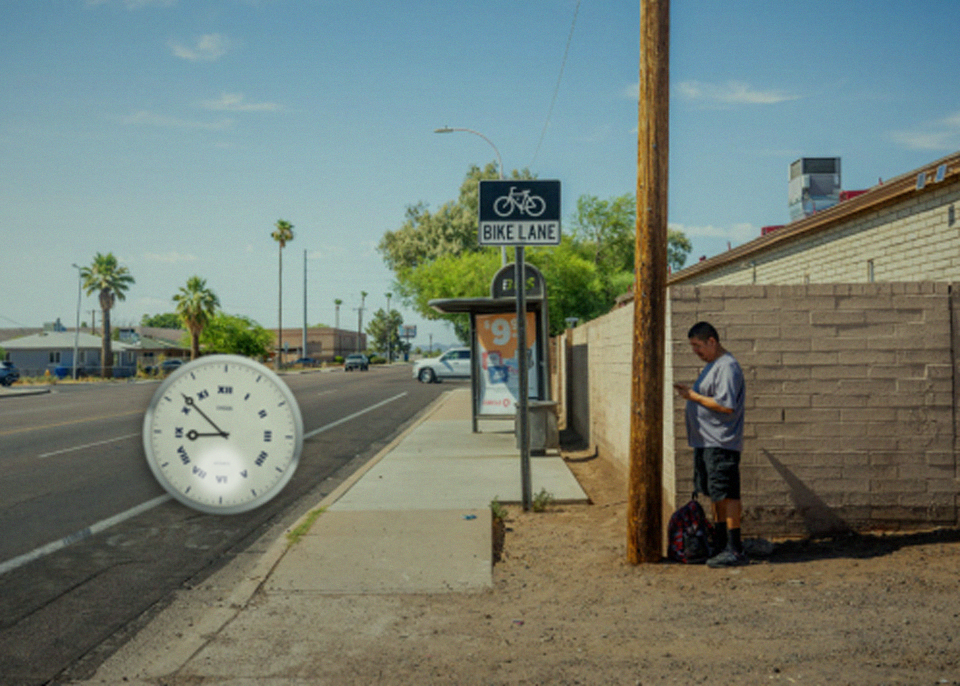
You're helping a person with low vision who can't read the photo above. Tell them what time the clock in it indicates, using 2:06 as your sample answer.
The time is 8:52
